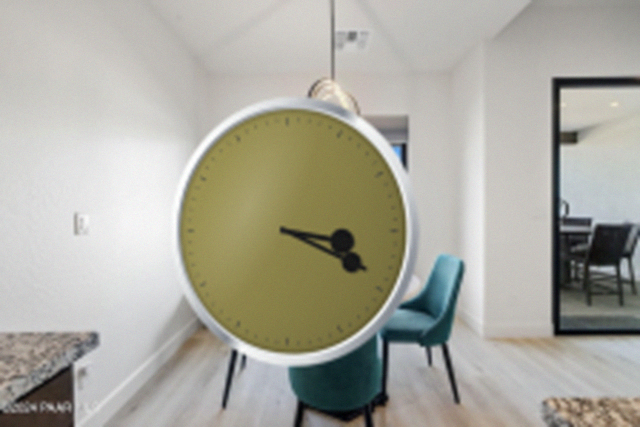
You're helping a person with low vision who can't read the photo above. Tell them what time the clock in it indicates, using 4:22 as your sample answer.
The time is 3:19
